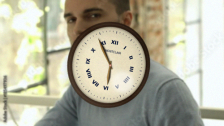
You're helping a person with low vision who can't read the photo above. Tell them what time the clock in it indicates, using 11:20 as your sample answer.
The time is 5:54
